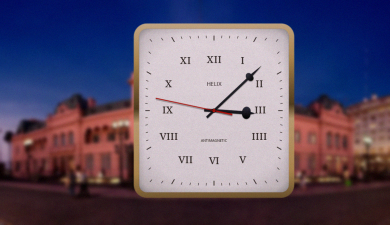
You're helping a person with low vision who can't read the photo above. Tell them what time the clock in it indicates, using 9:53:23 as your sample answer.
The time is 3:07:47
